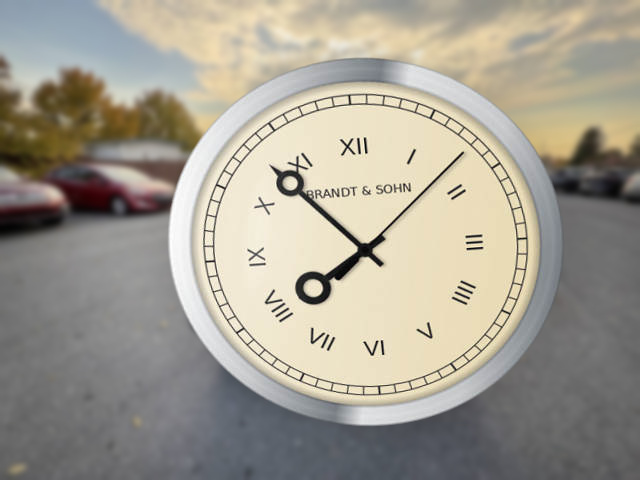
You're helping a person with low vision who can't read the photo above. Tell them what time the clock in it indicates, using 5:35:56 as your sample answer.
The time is 7:53:08
